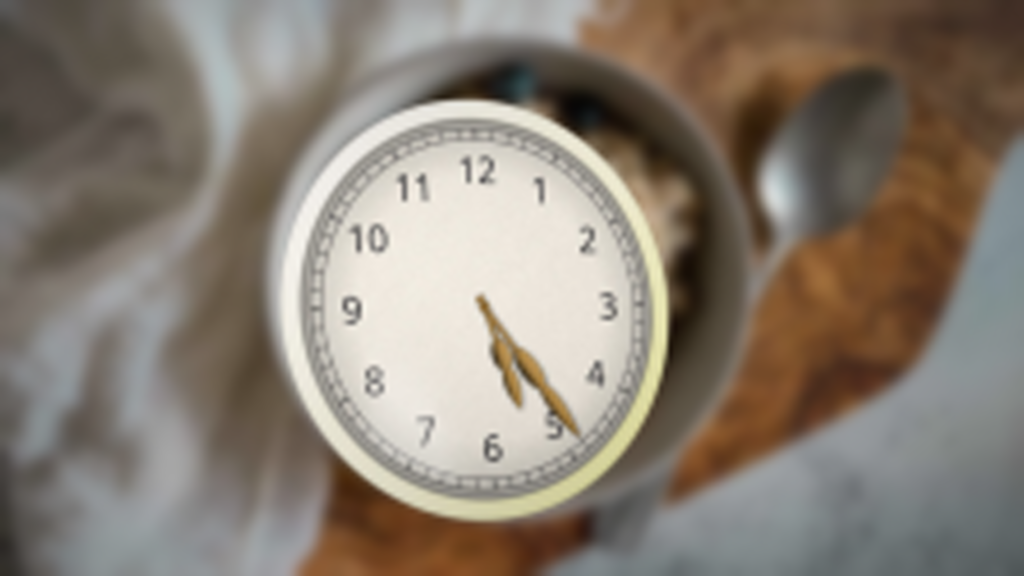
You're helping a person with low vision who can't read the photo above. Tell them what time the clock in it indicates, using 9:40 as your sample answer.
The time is 5:24
